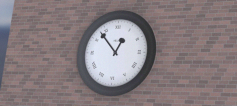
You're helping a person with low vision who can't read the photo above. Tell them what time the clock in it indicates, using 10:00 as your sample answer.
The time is 12:53
